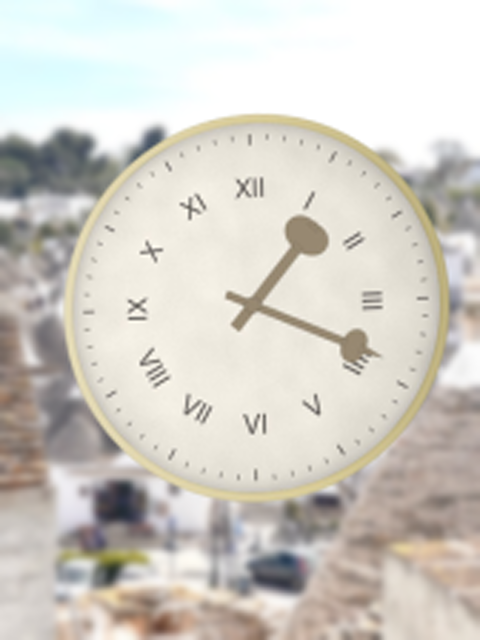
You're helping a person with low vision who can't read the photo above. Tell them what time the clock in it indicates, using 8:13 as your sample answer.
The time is 1:19
